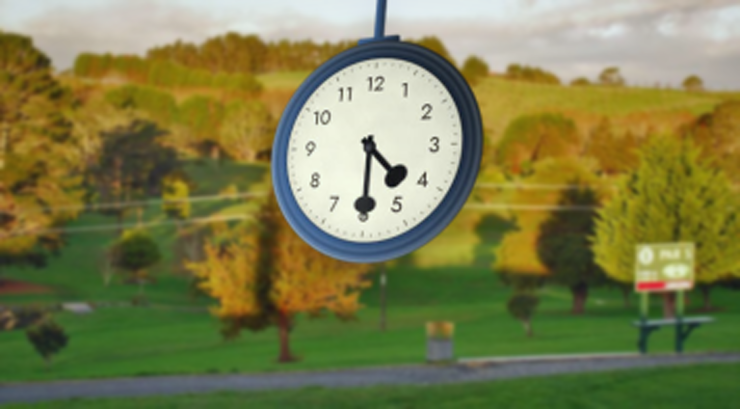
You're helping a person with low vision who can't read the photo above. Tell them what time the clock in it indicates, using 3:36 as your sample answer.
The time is 4:30
